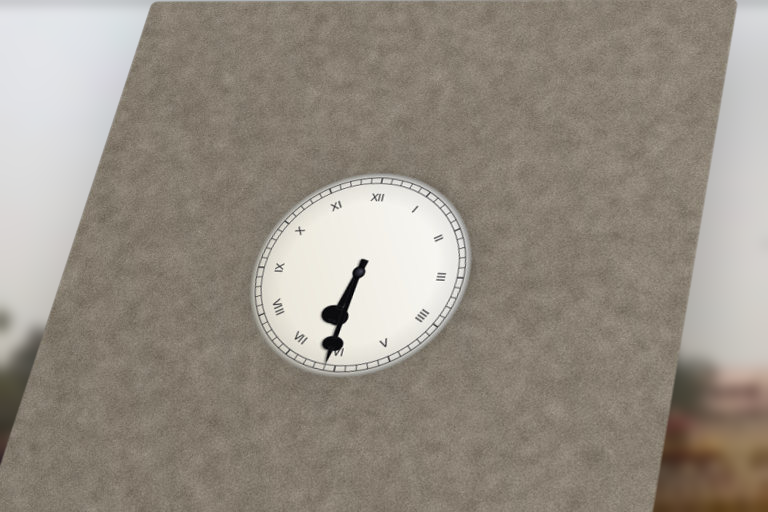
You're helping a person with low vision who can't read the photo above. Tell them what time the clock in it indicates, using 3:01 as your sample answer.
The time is 6:31
